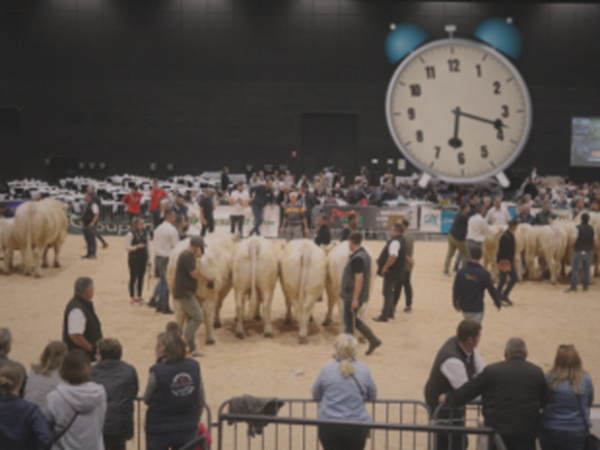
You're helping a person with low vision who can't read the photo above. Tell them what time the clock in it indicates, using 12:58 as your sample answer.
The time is 6:18
